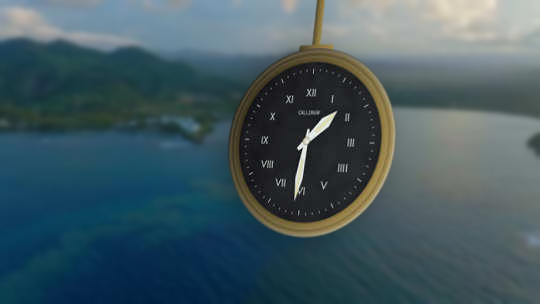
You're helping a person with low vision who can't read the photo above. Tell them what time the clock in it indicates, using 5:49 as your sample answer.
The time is 1:31
